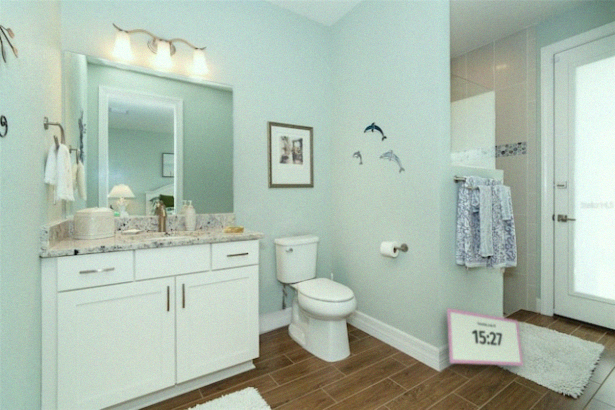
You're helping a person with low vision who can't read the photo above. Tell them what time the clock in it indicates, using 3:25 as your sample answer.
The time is 15:27
